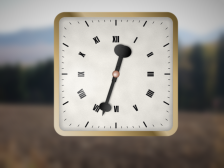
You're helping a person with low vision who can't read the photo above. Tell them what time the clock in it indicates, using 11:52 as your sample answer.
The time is 12:33
